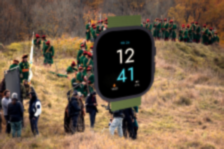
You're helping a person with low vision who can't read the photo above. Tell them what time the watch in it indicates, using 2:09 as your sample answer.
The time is 12:41
